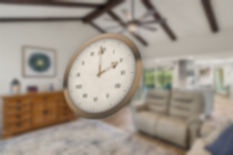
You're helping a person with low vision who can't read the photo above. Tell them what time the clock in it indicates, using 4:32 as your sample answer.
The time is 1:59
